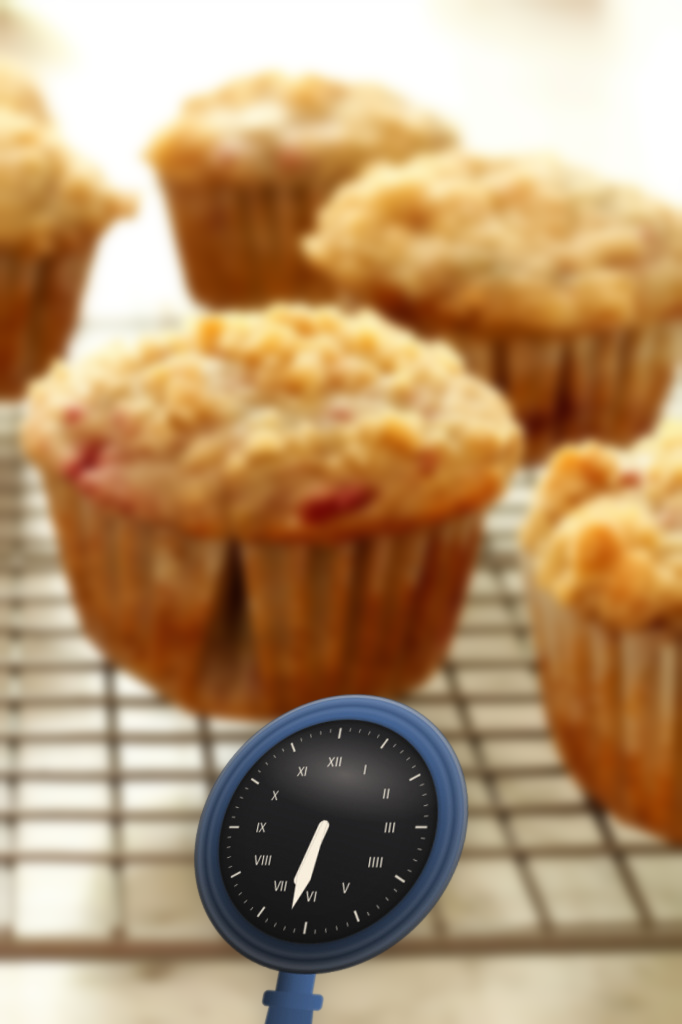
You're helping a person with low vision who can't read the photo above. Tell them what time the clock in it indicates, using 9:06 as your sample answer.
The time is 6:32
